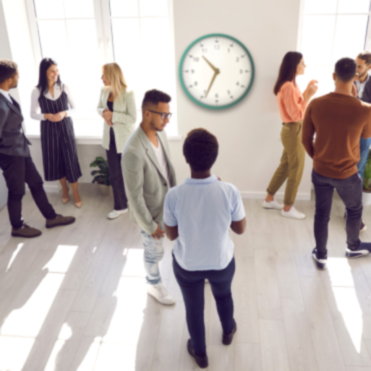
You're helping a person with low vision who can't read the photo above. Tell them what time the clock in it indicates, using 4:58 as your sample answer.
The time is 10:34
